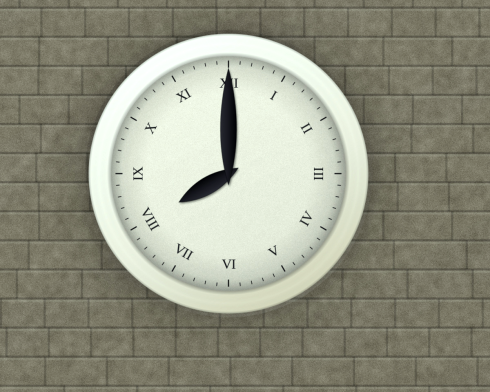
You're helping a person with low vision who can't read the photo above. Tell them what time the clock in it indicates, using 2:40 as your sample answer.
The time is 8:00
